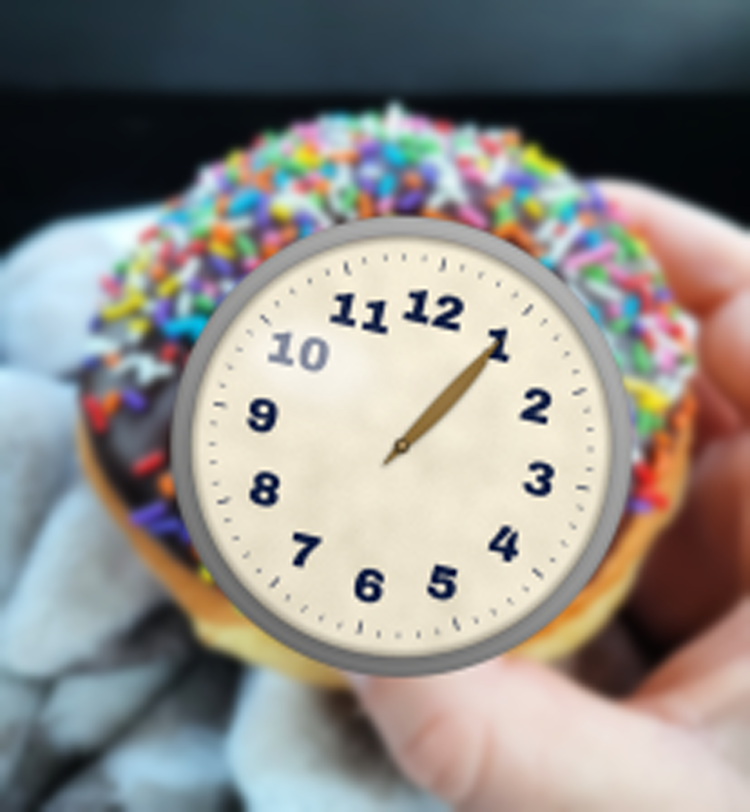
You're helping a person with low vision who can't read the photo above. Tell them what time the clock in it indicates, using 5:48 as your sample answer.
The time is 1:05
